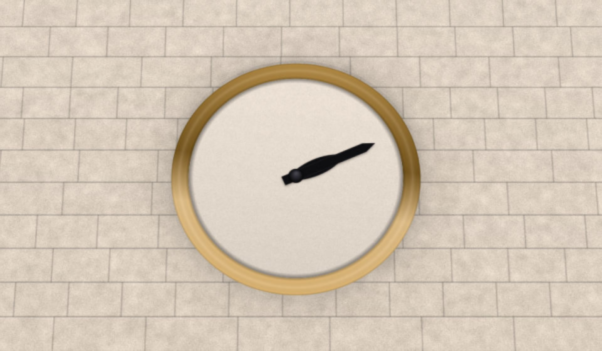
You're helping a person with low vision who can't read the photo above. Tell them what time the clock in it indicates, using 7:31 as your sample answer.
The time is 2:11
